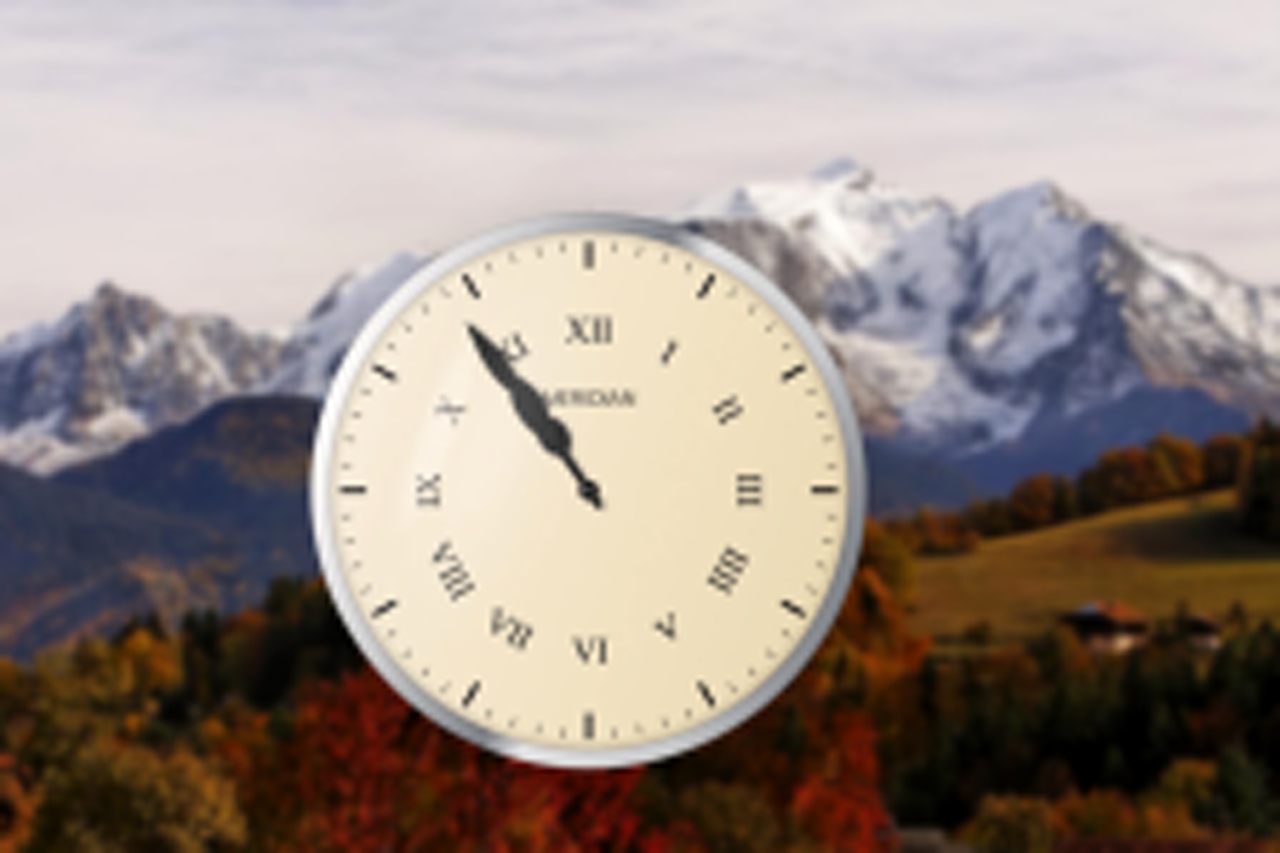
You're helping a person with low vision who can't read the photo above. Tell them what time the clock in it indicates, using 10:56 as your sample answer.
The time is 10:54
